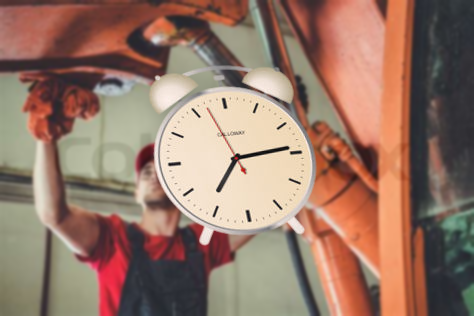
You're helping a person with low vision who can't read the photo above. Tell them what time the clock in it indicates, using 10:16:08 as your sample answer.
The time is 7:13:57
